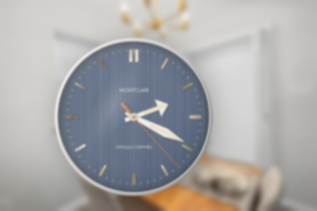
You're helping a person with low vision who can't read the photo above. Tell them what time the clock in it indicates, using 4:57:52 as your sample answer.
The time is 2:19:23
